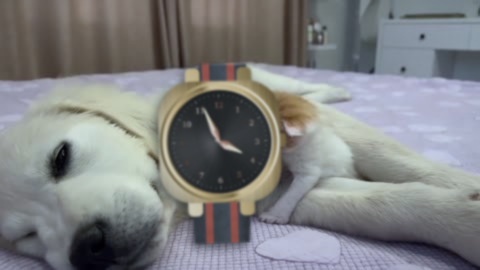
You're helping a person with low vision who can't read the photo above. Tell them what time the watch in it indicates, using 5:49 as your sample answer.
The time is 3:56
